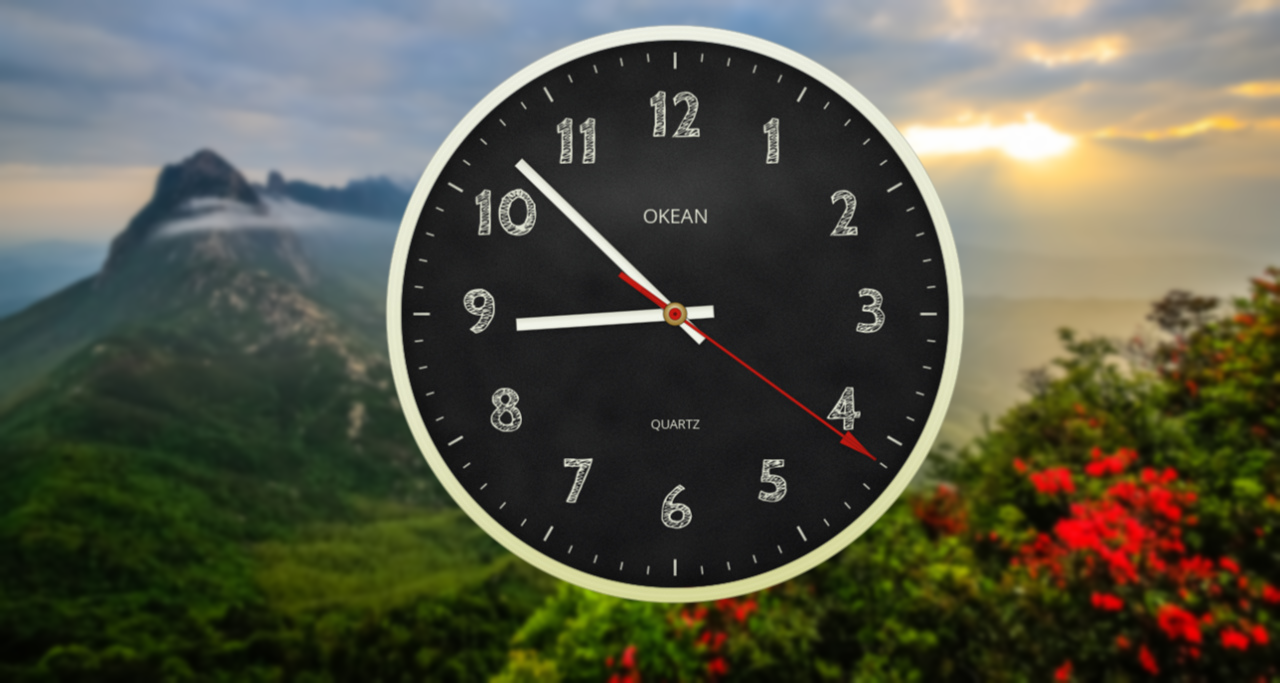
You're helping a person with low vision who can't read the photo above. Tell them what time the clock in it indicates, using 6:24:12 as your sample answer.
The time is 8:52:21
